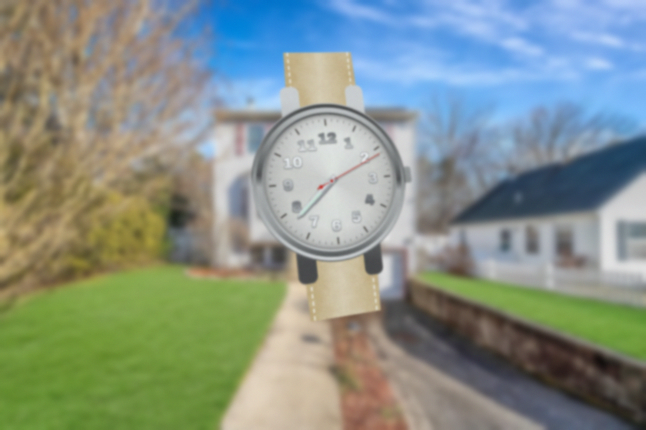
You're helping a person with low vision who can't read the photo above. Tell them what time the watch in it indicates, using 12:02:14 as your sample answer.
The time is 7:38:11
